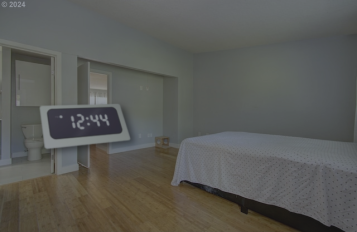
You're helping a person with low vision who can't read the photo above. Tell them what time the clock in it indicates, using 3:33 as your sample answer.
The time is 12:44
